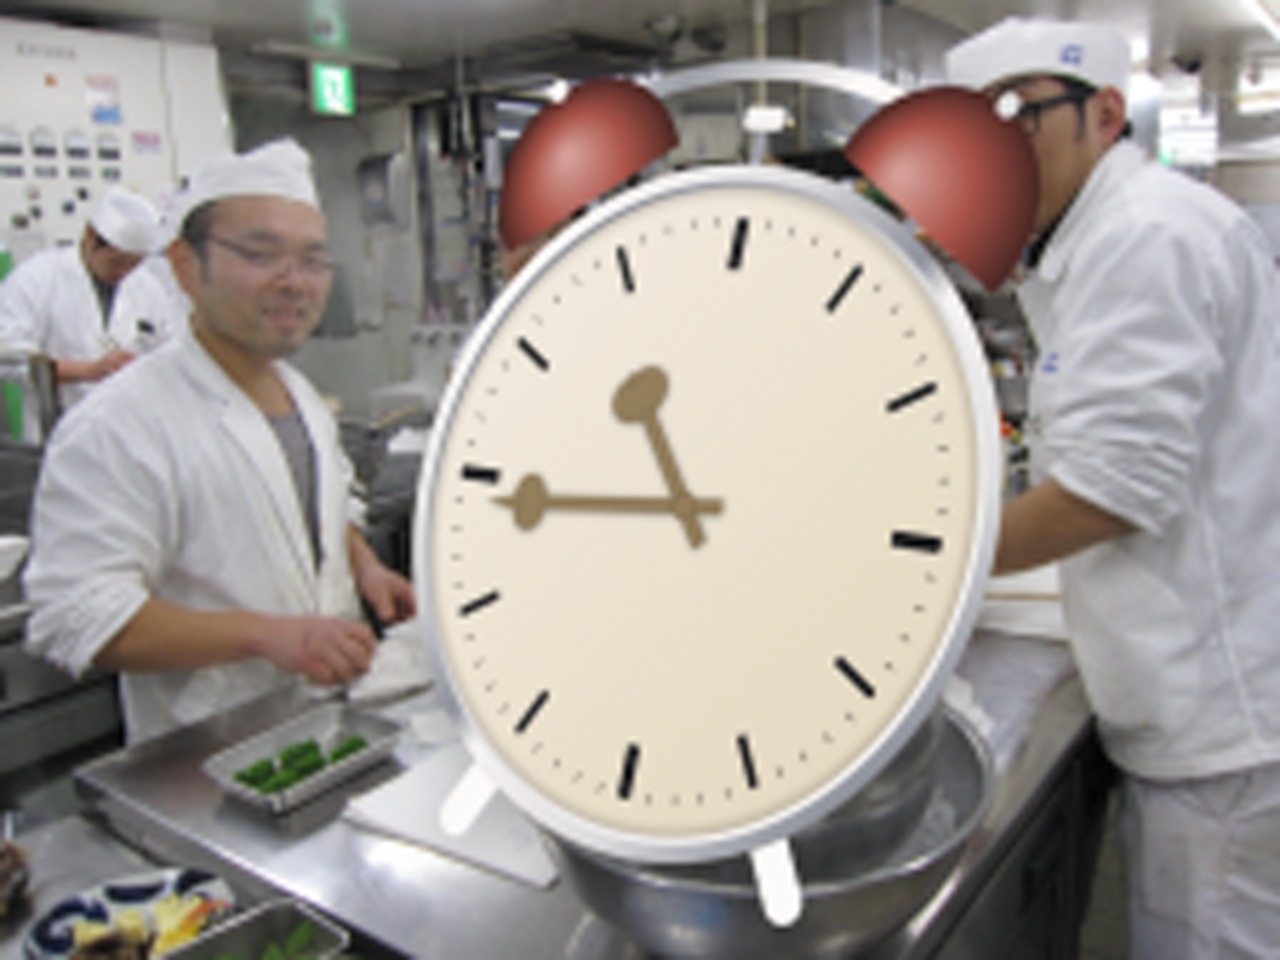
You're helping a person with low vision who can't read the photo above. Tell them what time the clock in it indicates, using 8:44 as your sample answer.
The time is 10:44
